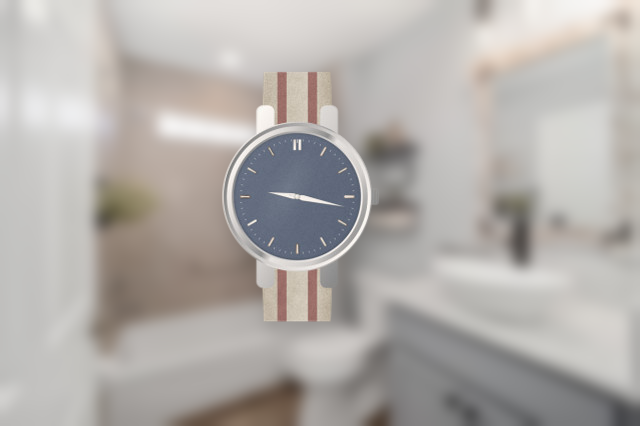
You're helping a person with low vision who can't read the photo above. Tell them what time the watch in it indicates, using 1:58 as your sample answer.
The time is 9:17
